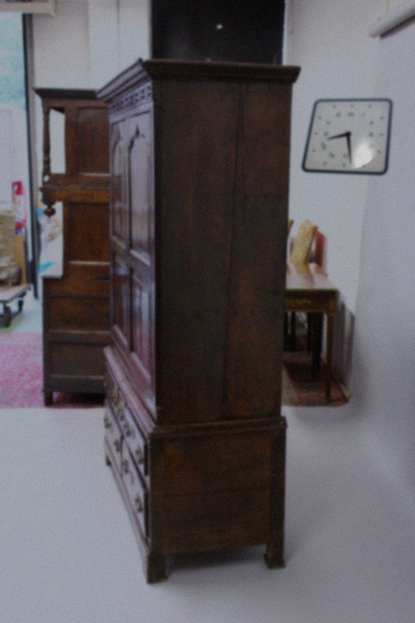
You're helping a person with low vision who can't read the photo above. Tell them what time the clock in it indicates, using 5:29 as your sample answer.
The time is 8:28
